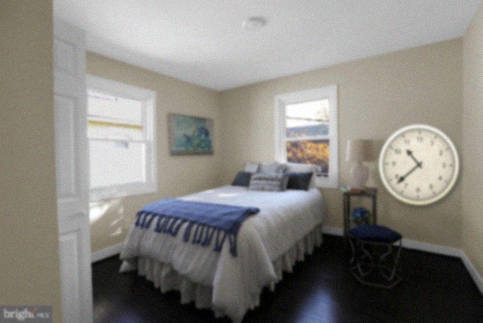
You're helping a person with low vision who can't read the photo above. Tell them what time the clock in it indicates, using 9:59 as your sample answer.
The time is 10:38
